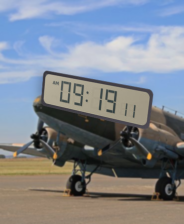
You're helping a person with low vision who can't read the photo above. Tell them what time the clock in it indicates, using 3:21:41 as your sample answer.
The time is 9:19:11
